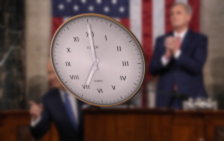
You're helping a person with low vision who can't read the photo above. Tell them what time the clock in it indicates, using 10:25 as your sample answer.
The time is 7:00
